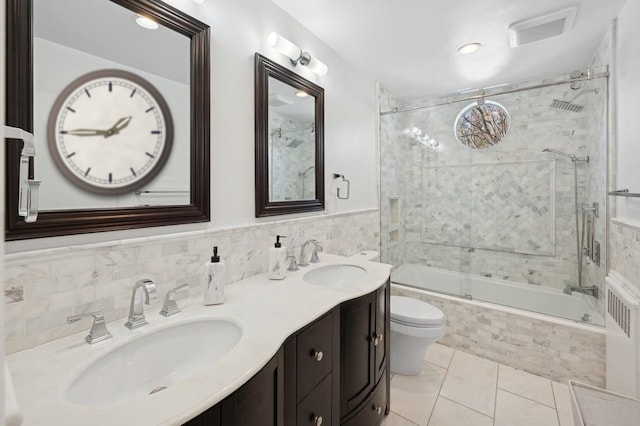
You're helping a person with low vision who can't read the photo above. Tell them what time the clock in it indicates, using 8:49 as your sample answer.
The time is 1:45
